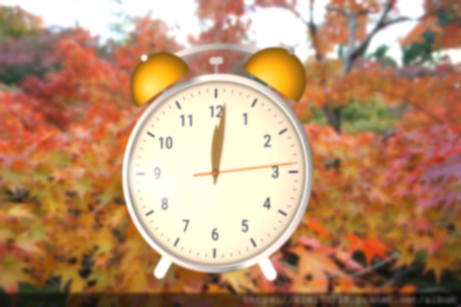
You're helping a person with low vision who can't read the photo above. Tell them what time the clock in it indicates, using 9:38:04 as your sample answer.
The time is 12:01:14
